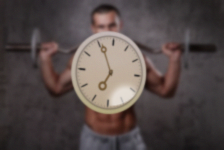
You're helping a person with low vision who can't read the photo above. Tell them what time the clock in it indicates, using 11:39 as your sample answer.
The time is 6:56
